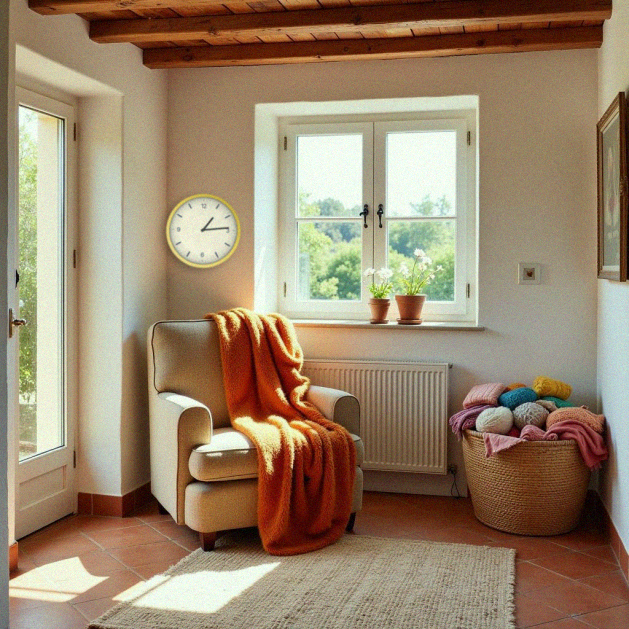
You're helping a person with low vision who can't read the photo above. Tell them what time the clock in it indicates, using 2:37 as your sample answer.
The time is 1:14
